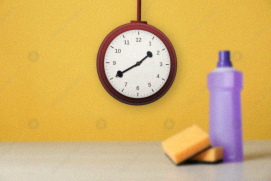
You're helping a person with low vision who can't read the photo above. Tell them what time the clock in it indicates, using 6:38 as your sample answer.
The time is 1:40
